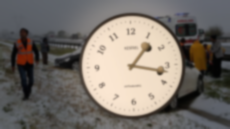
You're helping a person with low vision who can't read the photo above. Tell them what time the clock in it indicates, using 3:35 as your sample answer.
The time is 1:17
